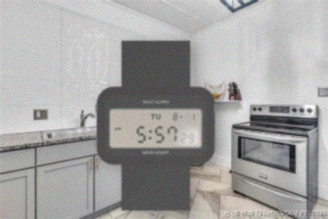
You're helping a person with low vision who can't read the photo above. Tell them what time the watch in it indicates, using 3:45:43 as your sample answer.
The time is 5:57:29
